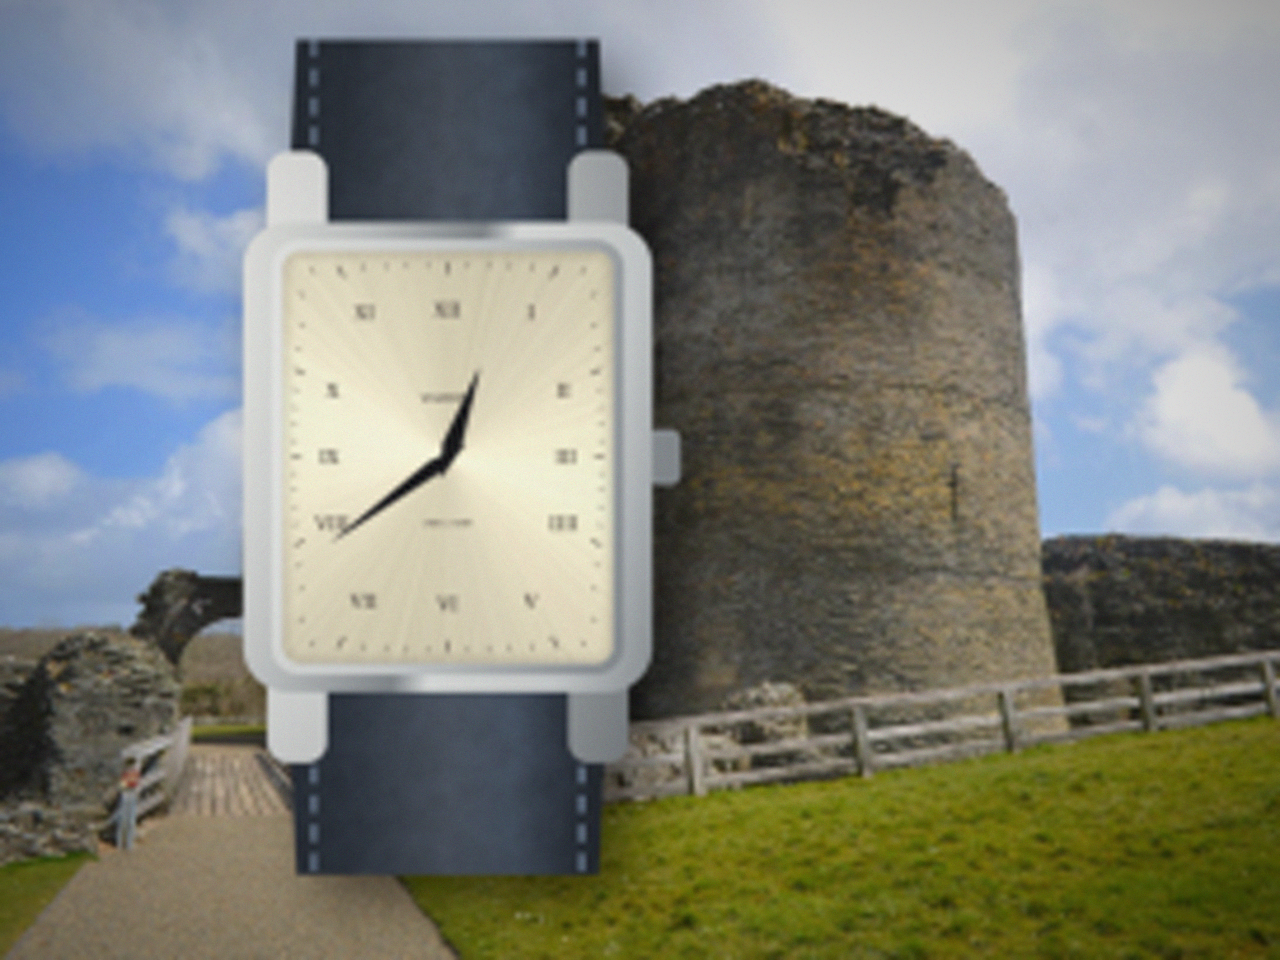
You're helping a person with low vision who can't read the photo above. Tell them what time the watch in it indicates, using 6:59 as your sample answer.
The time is 12:39
